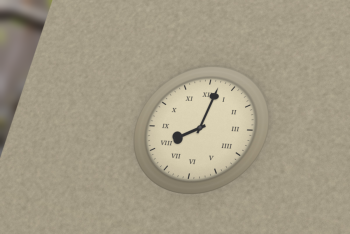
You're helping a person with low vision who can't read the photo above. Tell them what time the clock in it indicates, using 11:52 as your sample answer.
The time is 8:02
